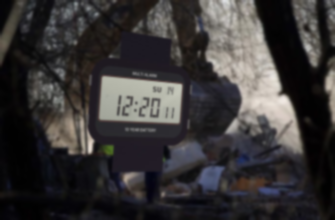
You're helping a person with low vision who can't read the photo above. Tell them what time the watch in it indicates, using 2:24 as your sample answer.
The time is 12:20
